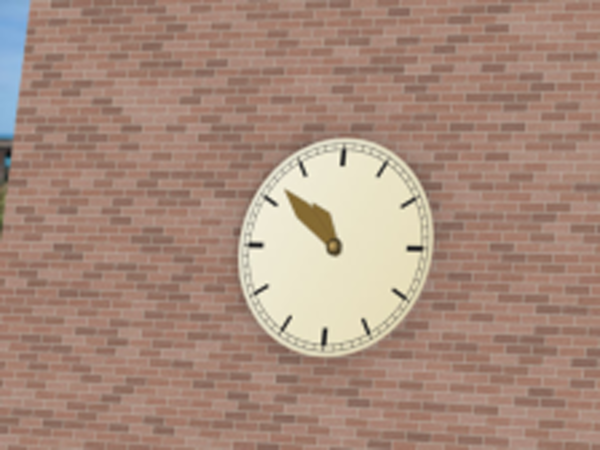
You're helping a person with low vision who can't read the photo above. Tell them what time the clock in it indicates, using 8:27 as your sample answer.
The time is 10:52
